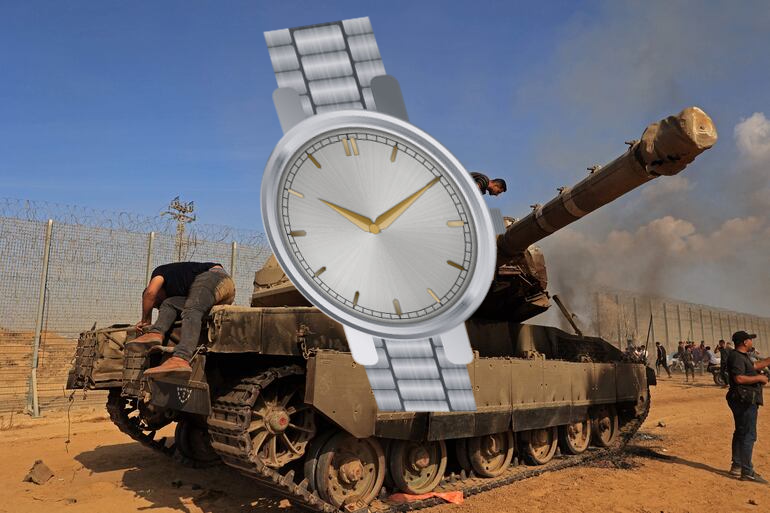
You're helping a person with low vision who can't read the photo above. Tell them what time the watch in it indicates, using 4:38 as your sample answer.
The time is 10:10
